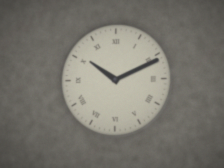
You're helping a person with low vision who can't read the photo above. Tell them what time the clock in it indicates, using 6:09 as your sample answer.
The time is 10:11
